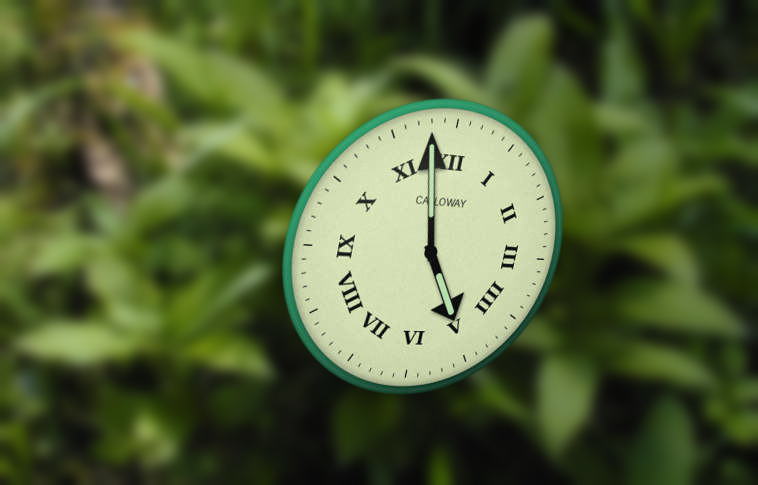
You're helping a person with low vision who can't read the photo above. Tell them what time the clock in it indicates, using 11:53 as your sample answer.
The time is 4:58
